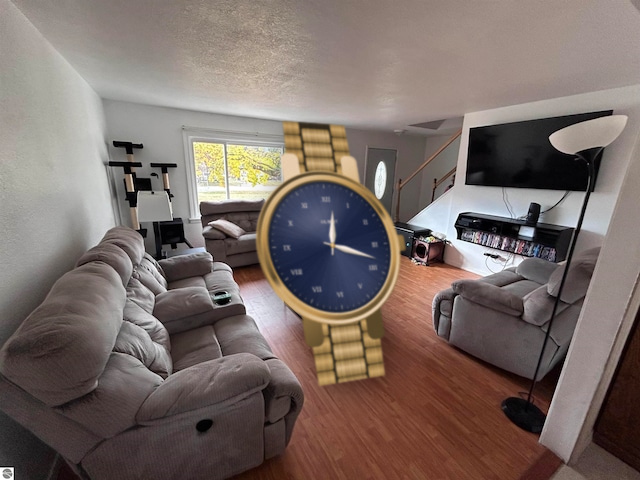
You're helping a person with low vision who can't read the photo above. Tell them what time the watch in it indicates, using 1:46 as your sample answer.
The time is 12:18
